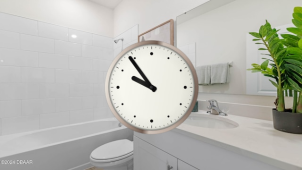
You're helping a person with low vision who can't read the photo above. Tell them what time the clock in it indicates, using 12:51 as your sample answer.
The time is 9:54
